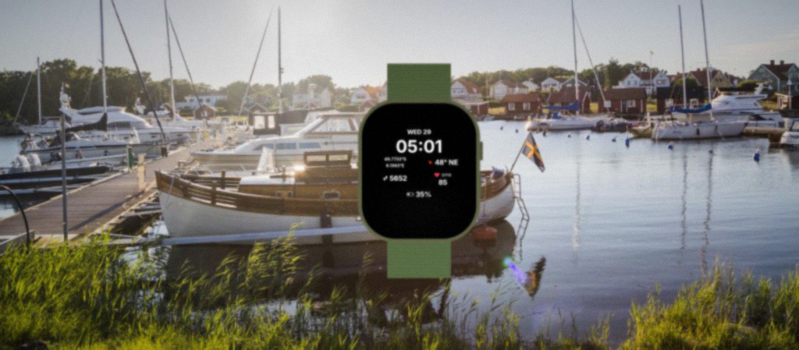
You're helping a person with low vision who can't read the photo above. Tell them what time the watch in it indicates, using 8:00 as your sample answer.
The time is 5:01
